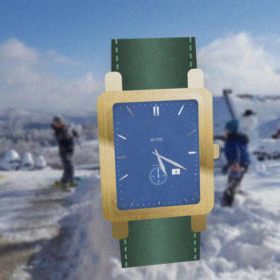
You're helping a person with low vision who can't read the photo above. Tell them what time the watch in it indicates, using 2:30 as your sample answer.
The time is 5:20
